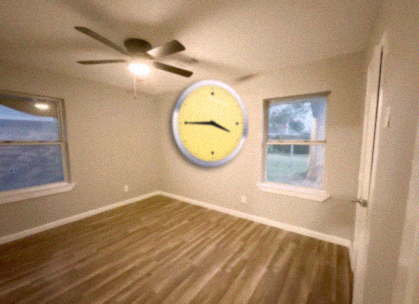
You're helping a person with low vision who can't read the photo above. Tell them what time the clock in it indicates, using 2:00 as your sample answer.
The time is 3:45
